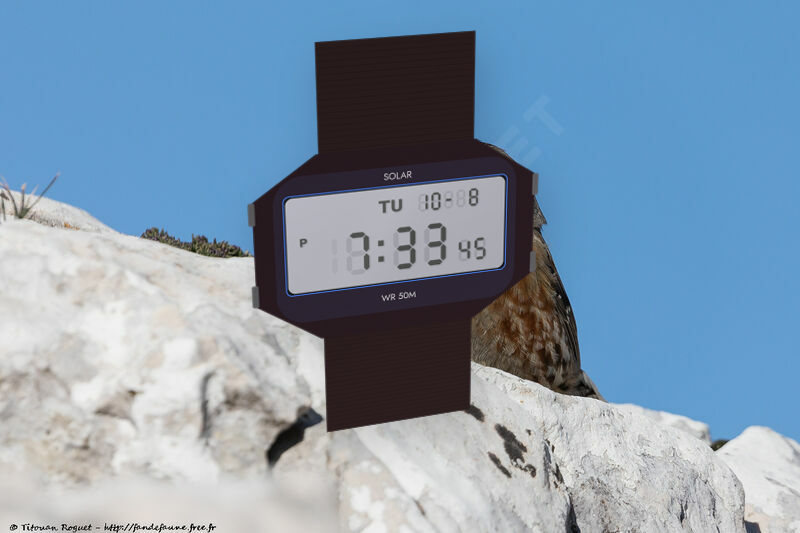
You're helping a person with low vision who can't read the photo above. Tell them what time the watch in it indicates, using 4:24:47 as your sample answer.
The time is 7:33:45
